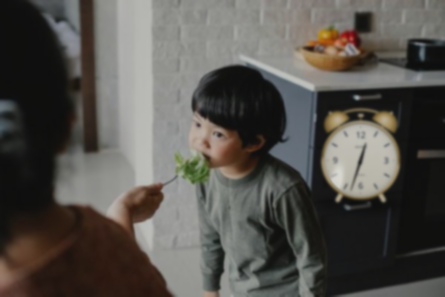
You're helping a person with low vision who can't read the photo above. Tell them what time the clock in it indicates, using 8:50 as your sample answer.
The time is 12:33
